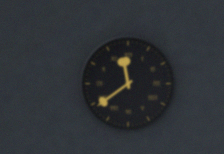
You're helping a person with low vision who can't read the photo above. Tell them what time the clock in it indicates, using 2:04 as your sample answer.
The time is 11:39
